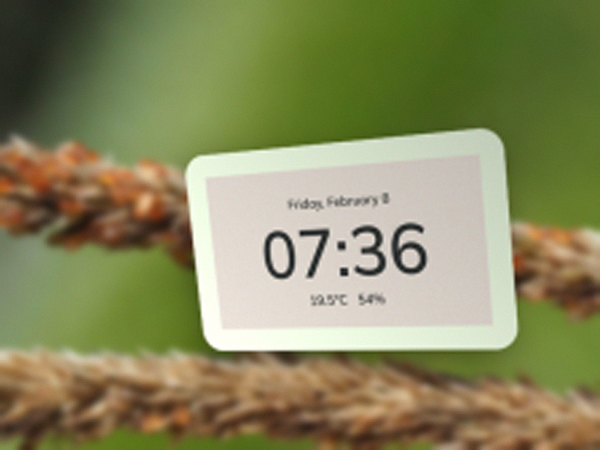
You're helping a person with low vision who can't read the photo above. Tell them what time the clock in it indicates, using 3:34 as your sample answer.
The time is 7:36
